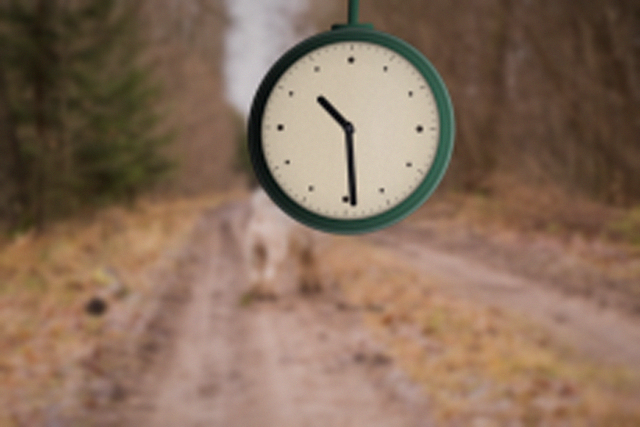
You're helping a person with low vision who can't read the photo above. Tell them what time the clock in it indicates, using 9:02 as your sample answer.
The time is 10:29
